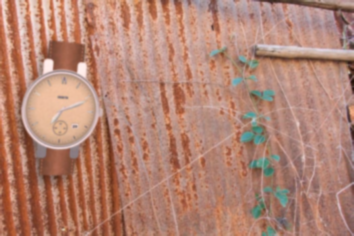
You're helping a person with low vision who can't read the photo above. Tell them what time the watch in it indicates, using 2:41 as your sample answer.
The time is 7:11
